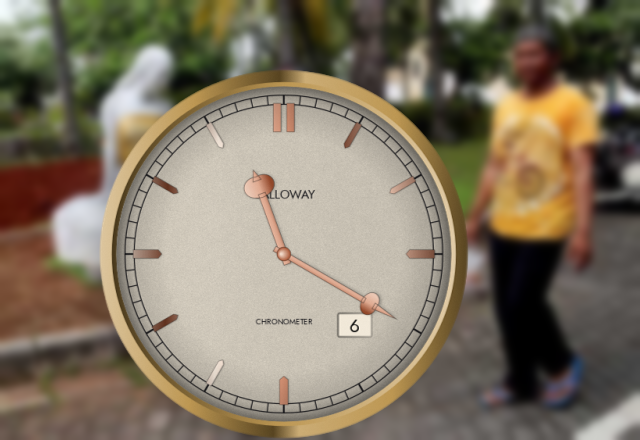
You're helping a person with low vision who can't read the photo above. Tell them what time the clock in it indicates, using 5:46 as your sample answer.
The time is 11:20
